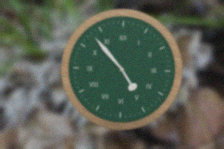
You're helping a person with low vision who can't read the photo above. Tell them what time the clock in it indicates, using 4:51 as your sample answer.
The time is 4:53
